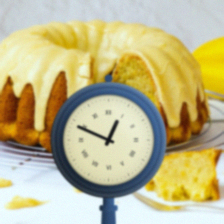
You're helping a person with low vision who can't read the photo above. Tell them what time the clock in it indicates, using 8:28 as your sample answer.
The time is 12:49
